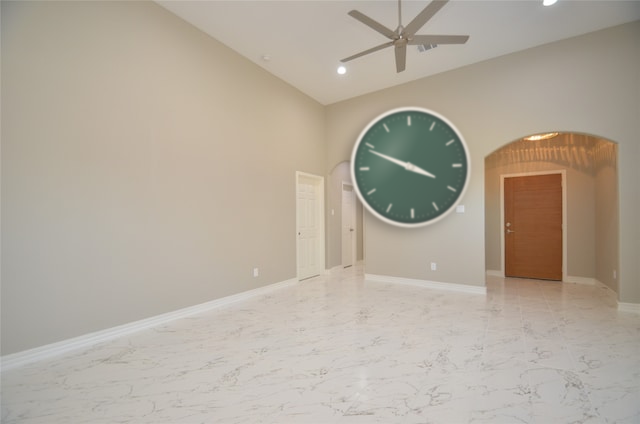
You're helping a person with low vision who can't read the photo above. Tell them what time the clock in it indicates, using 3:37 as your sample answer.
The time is 3:49
